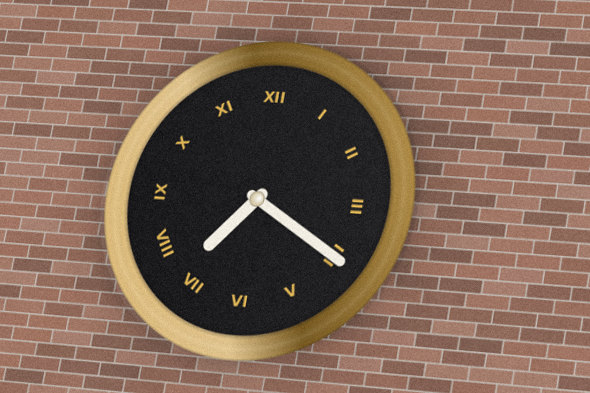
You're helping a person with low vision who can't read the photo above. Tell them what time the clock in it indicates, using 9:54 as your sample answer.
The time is 7:20
